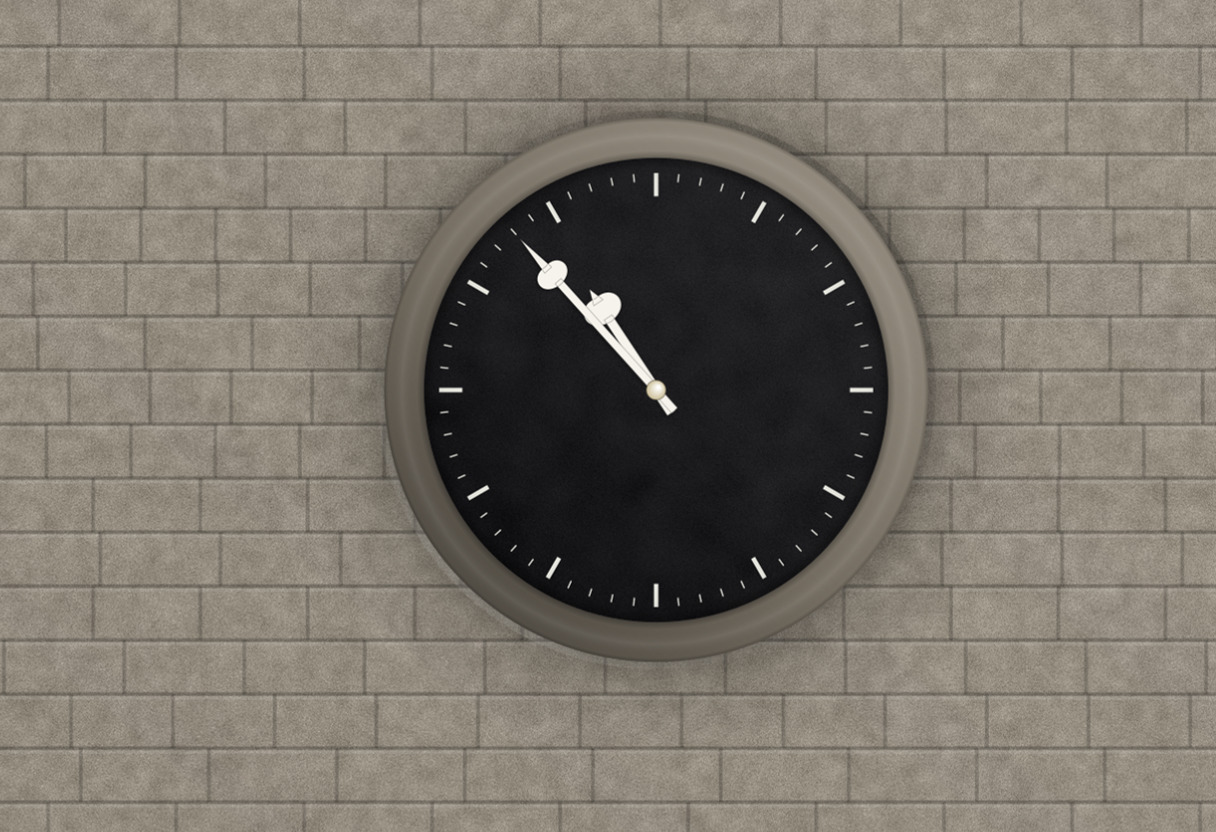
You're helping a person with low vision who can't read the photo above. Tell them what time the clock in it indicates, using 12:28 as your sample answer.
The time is 10:53
